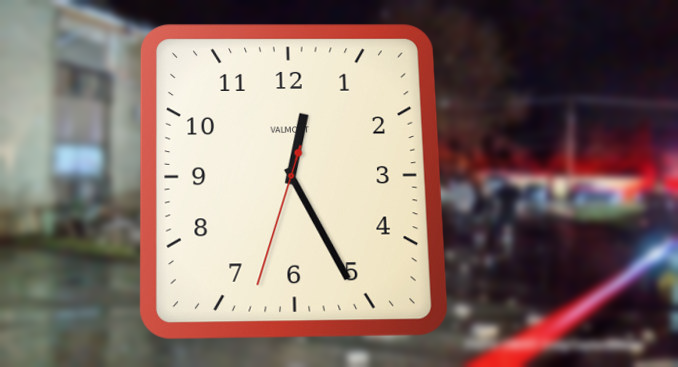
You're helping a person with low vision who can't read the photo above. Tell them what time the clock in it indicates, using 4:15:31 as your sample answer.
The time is 12:25:33
